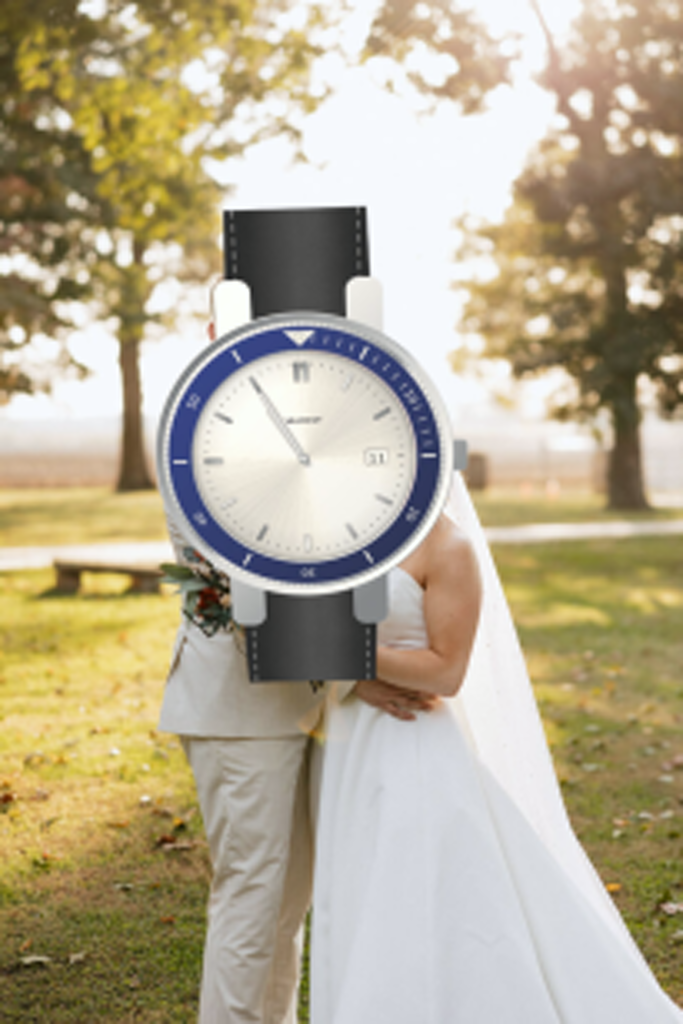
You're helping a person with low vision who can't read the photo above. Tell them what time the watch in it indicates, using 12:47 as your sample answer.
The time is 10:55
